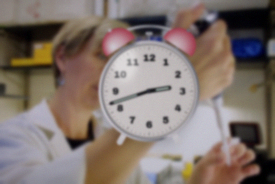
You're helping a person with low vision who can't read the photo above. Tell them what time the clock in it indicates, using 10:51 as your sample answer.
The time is 2:42
